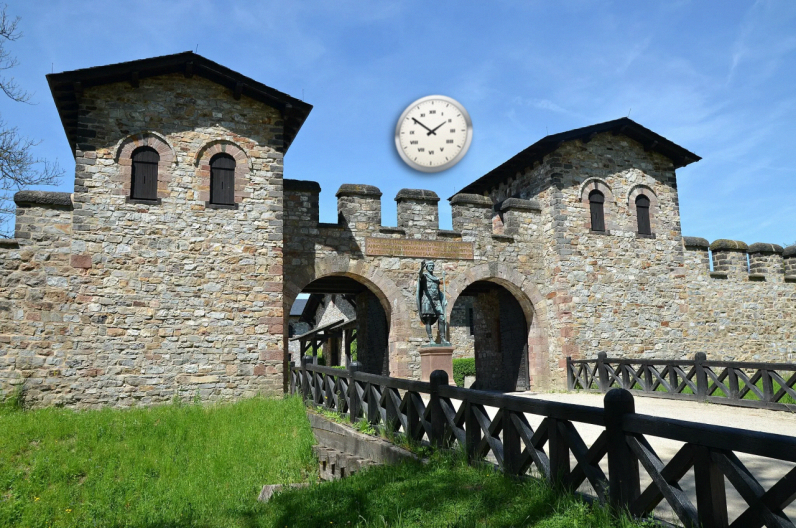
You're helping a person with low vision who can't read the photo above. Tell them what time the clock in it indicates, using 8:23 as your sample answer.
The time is 1:51
